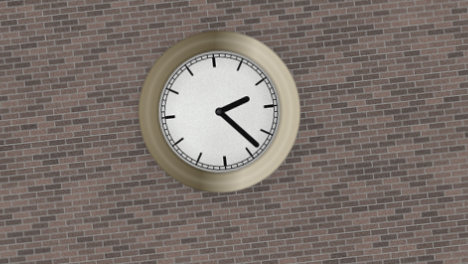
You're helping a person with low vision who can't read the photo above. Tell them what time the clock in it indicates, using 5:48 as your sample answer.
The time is 2:23
